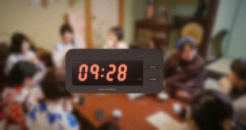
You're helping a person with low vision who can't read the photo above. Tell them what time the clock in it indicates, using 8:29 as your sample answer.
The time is 9:28
